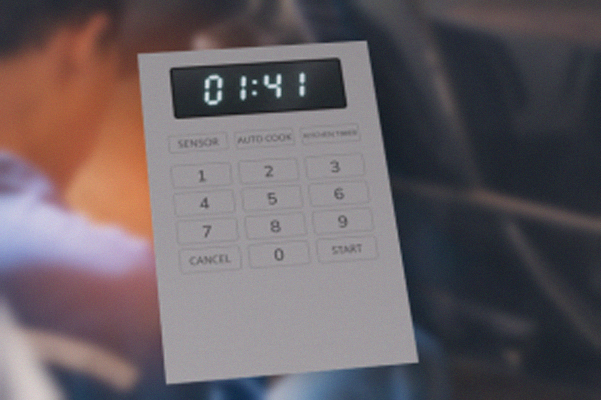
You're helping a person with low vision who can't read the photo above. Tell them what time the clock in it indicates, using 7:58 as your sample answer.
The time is 1:41
